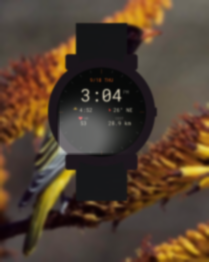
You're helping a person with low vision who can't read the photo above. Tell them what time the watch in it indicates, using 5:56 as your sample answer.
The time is 3:04
